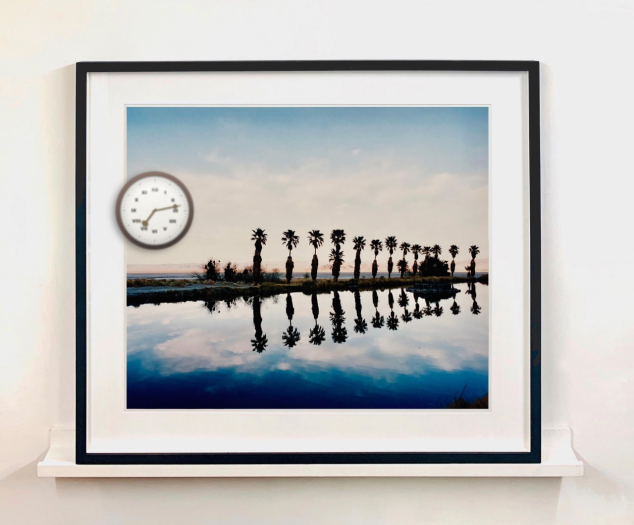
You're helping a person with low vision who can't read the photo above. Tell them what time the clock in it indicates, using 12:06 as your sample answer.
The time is 7:13
